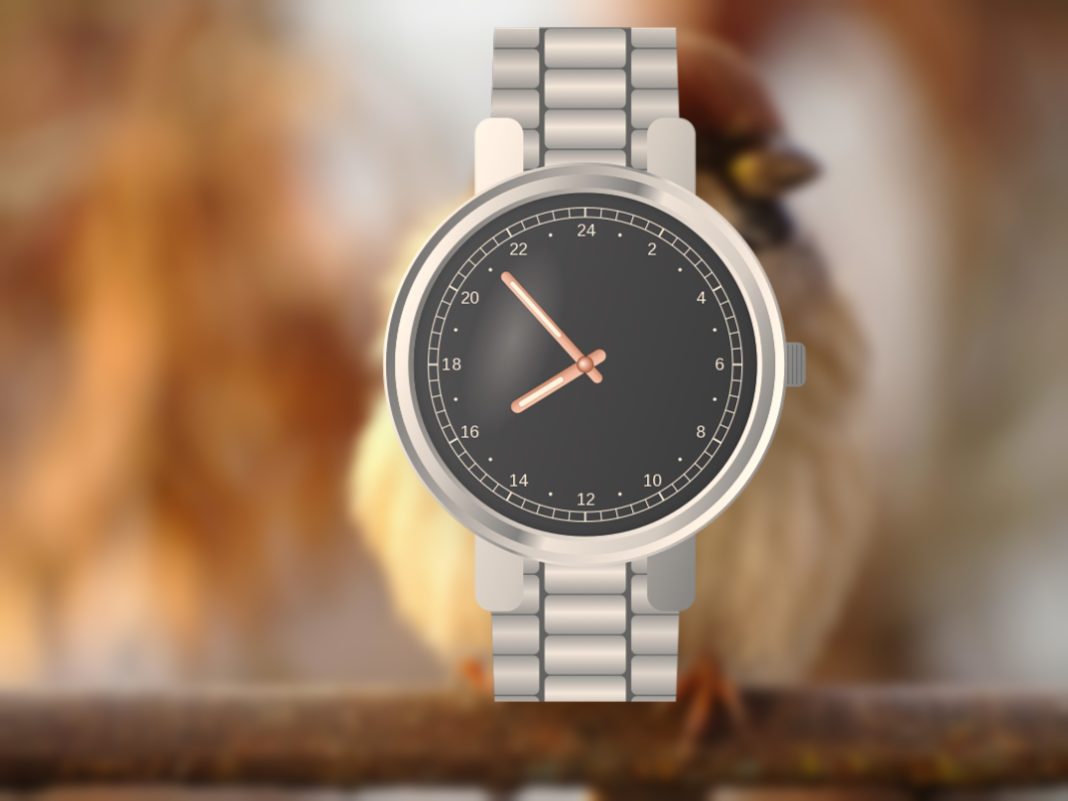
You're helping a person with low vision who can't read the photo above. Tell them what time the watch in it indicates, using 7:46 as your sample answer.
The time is 15:53
